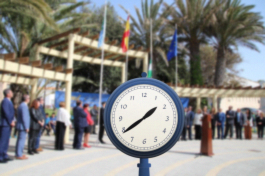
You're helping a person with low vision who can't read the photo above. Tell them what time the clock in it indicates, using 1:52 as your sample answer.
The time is 1:39
